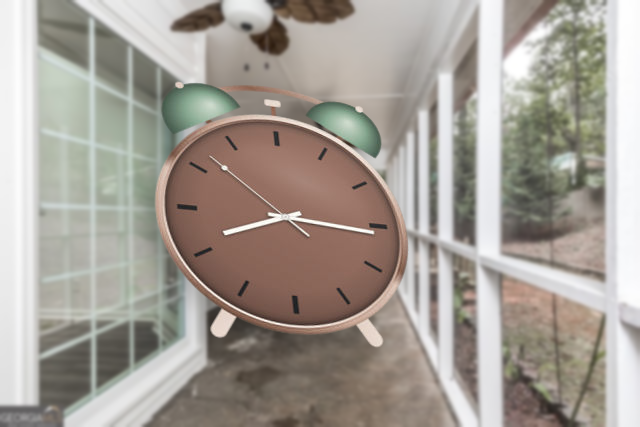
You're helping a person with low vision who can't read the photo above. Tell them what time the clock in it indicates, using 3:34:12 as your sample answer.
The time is 8:15:52
